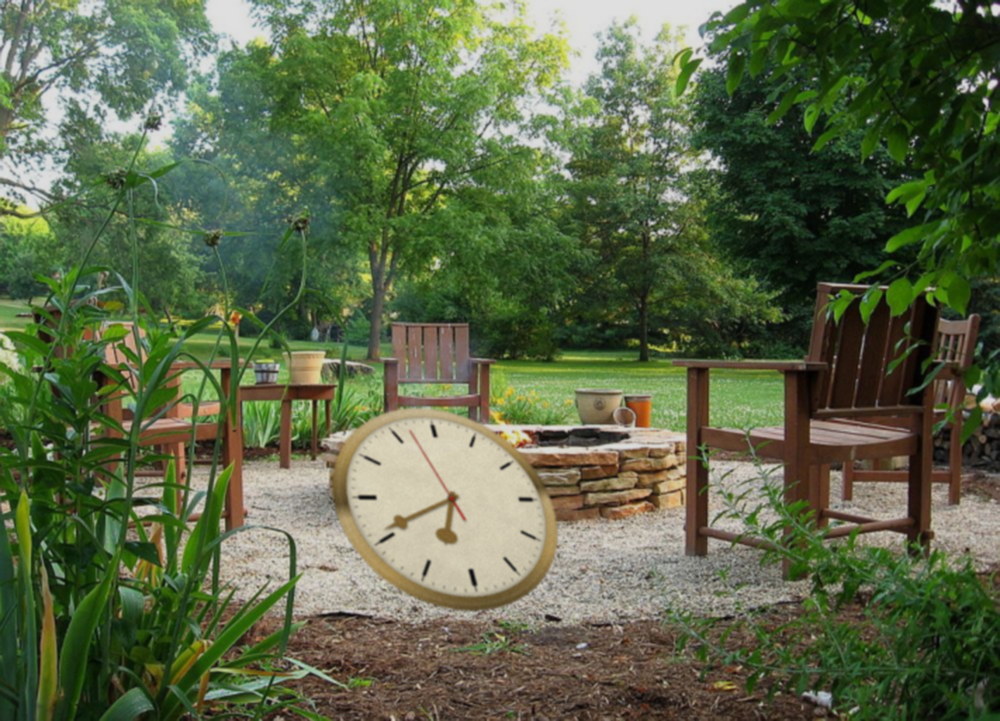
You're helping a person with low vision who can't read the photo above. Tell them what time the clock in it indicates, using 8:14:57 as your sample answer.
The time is 6:40:57
